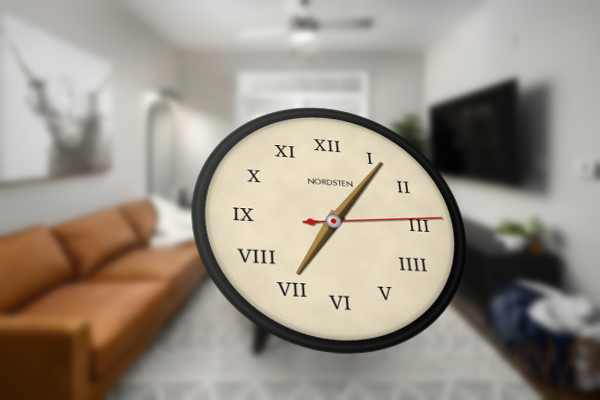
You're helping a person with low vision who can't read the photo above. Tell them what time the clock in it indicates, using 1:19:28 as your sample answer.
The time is 7:06:14
